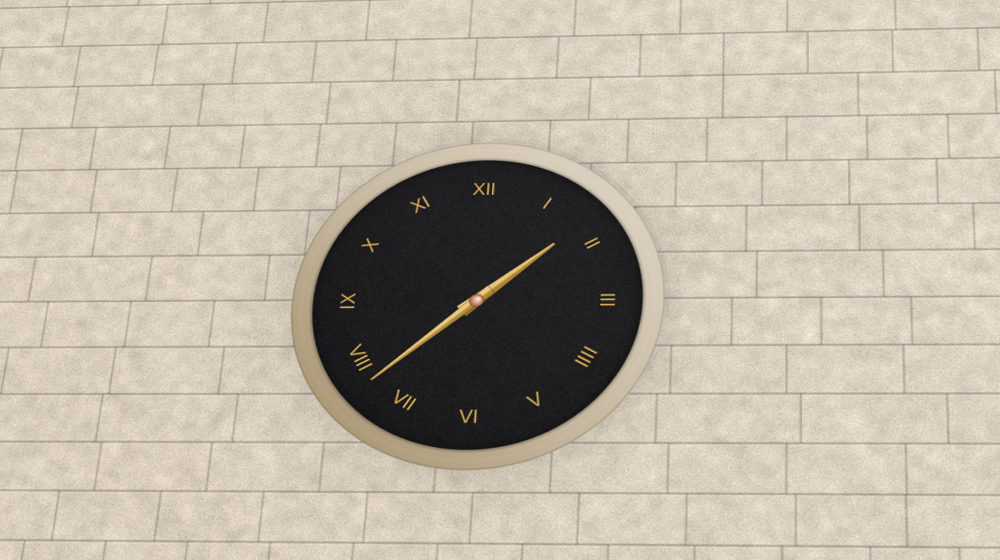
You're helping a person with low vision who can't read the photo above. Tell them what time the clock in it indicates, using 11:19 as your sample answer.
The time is 1:38
